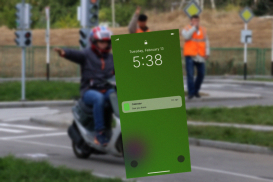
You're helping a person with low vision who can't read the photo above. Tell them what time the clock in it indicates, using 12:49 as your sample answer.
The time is 5:38
